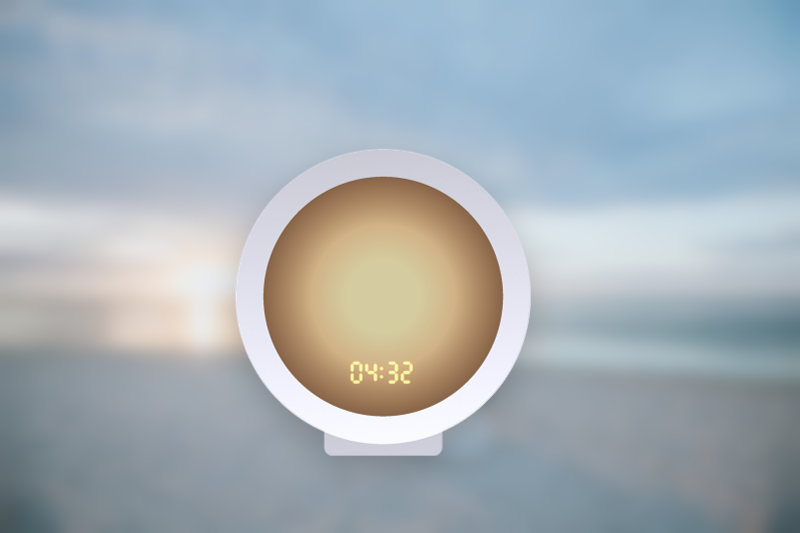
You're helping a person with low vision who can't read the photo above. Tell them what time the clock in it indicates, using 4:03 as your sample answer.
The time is 4:32
